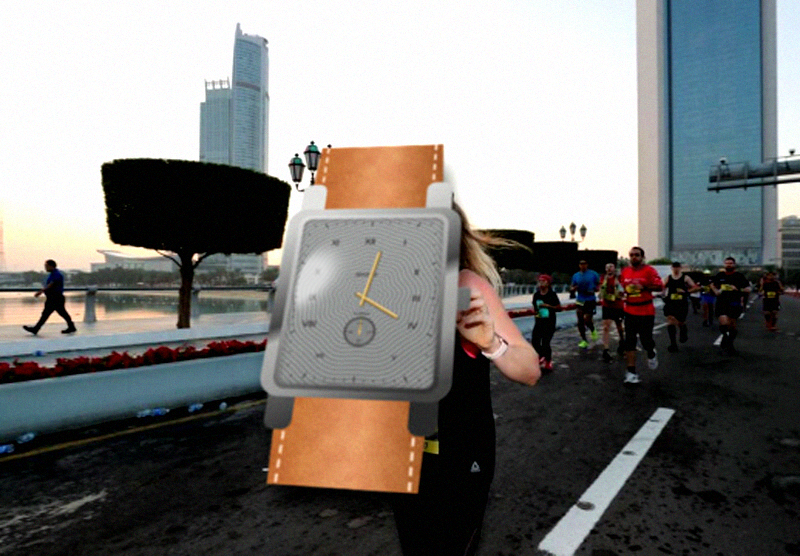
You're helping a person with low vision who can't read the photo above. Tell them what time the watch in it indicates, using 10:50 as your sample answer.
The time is 4:02
